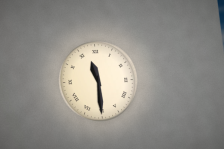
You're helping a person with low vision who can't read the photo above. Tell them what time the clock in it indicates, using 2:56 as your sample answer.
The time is 11:30
